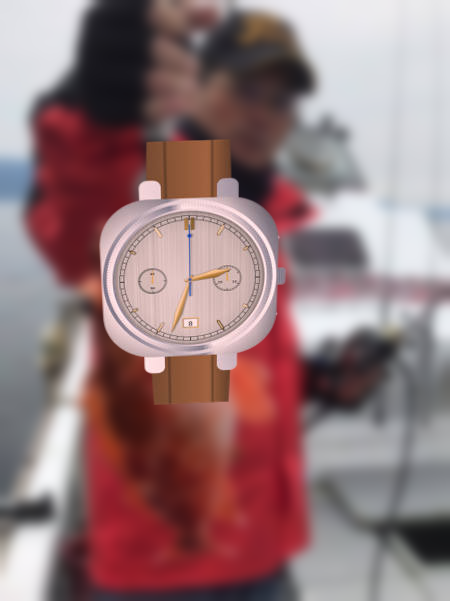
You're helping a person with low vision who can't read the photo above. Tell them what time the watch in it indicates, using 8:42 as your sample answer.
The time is 2:33
